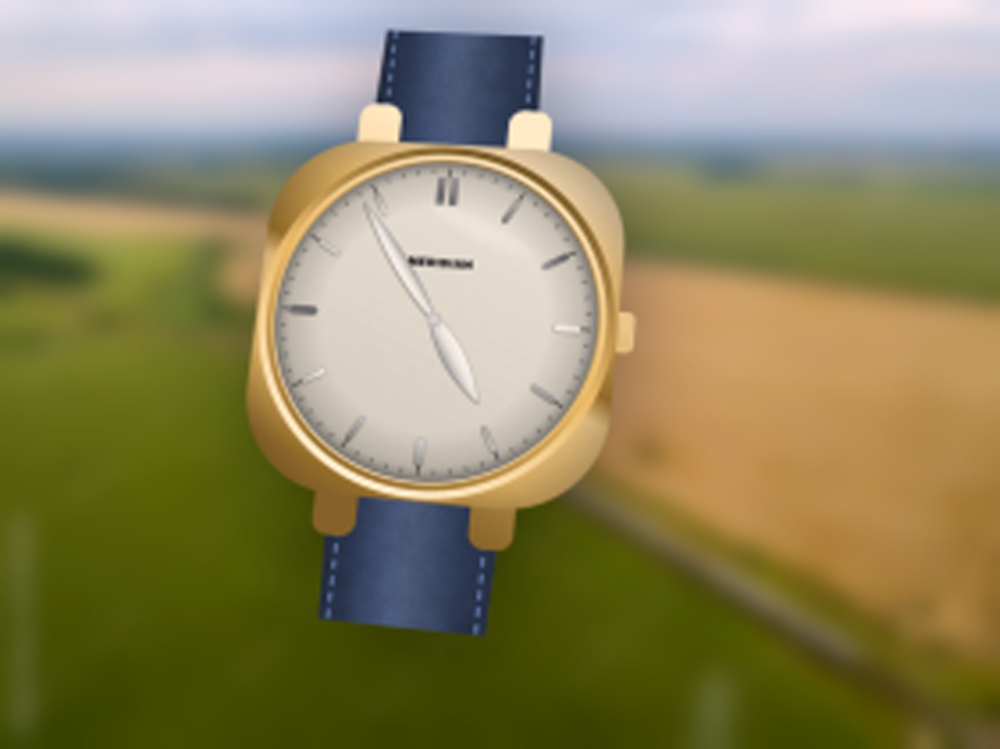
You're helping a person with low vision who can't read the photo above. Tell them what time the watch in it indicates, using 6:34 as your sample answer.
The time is 4:54
